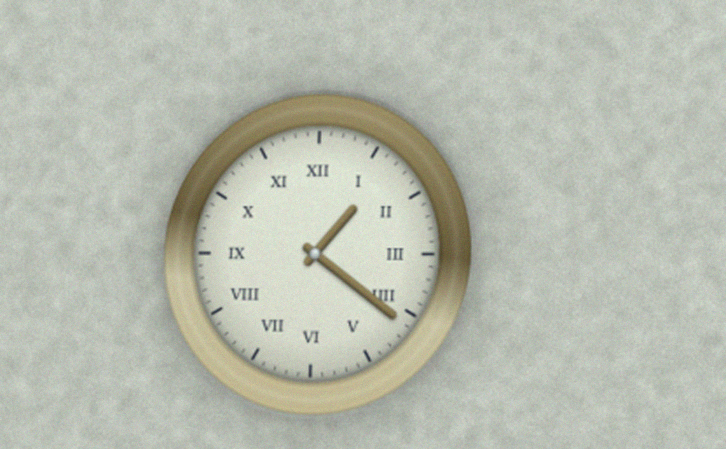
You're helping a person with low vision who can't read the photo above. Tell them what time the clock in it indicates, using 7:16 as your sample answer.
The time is 1:21
